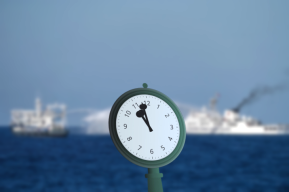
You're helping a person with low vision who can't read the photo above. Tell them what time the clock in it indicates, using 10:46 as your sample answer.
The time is 10:58
